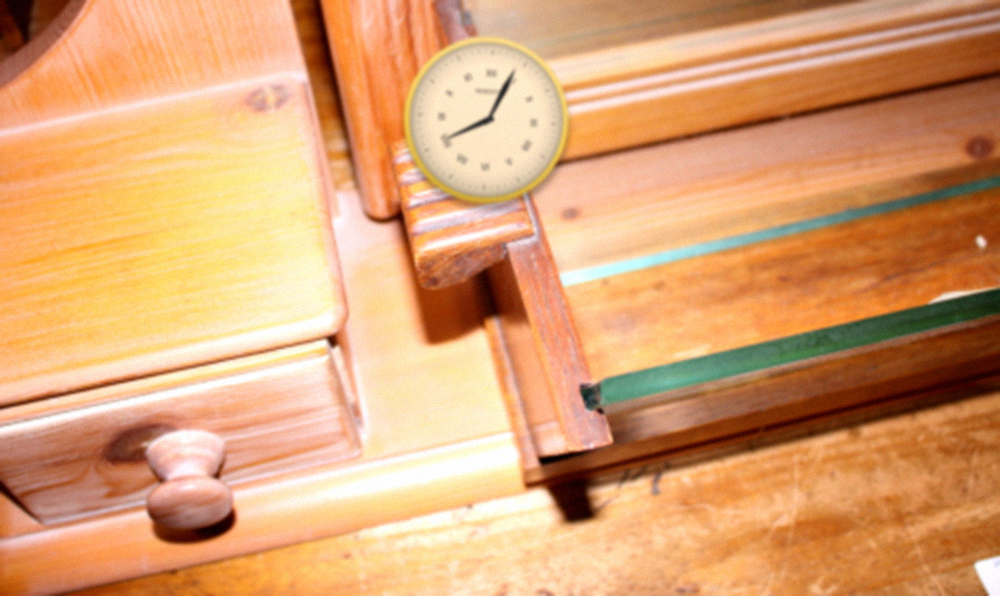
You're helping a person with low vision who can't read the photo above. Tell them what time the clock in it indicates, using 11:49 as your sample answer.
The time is 8:04
